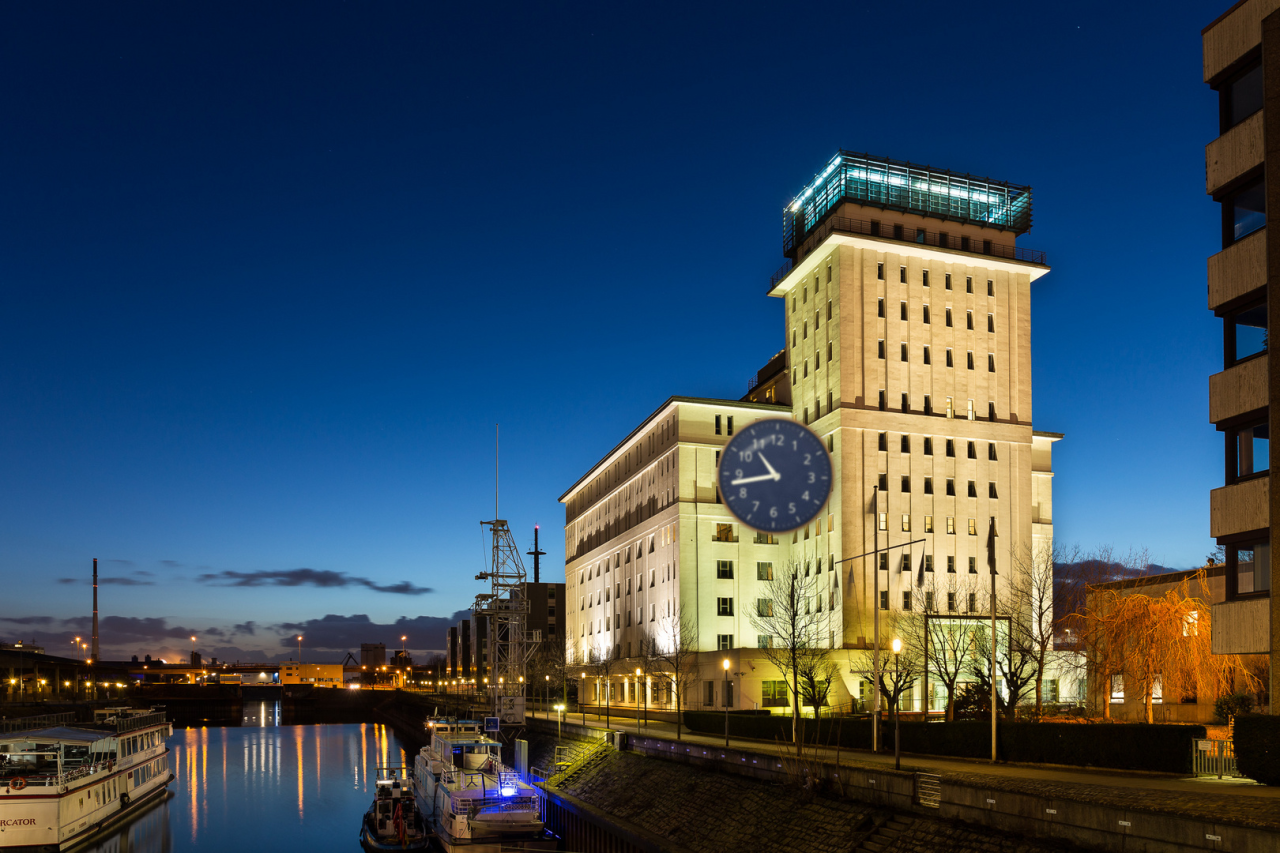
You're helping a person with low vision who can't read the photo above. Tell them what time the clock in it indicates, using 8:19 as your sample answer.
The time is 10:43
